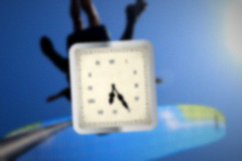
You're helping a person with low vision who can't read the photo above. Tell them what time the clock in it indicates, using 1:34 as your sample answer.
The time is 6:25
